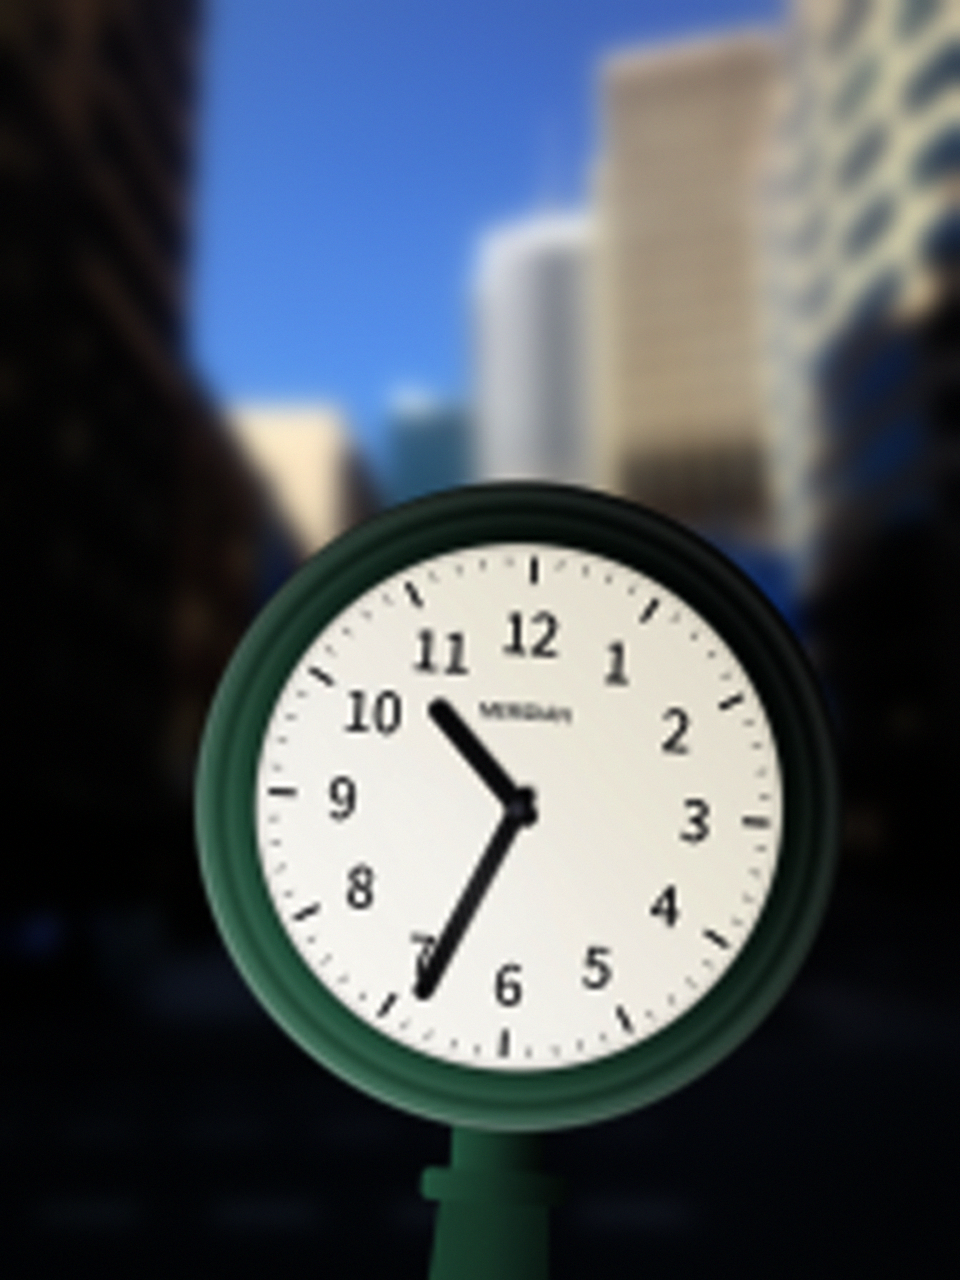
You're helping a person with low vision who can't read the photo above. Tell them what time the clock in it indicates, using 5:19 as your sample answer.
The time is 10:34
